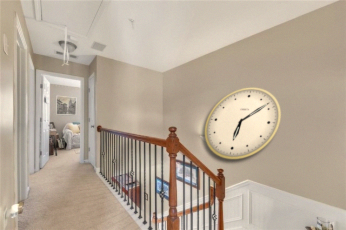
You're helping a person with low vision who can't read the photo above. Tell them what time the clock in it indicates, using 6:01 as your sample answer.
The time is 6:08
